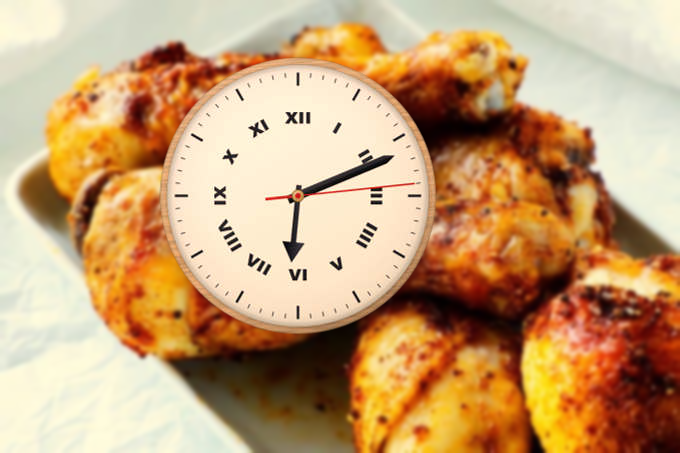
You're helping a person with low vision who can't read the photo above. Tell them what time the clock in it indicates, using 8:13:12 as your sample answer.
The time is 6:11:14
